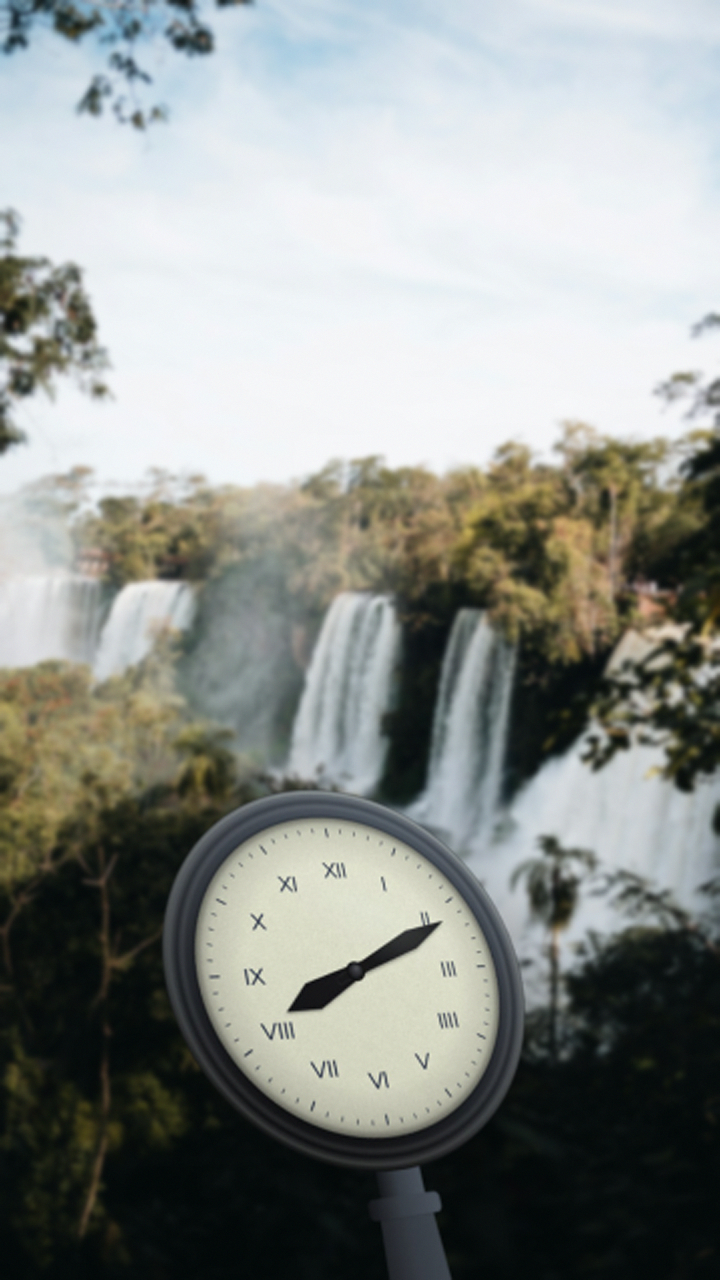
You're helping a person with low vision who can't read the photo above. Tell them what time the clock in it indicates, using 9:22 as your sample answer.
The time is 8:11
